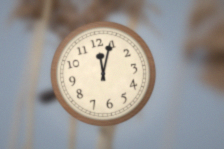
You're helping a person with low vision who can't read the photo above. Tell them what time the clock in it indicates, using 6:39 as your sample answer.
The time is 12:04
